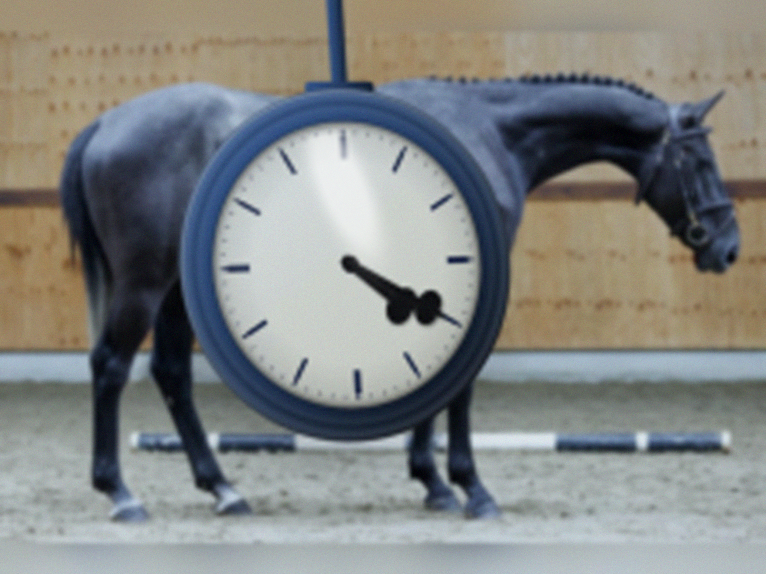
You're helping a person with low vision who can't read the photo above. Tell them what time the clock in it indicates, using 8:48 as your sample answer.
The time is 4:20
